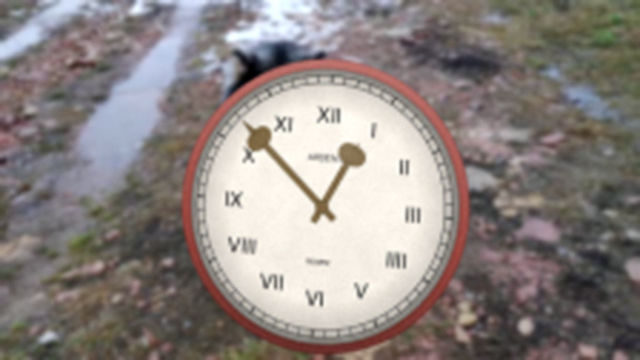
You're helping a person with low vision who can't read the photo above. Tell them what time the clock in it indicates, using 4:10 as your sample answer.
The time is 12:52
